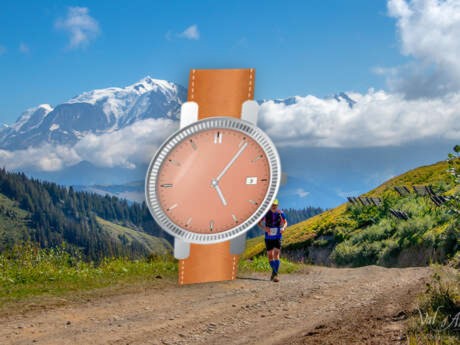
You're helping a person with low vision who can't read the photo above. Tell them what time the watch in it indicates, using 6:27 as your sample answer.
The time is 5:06
